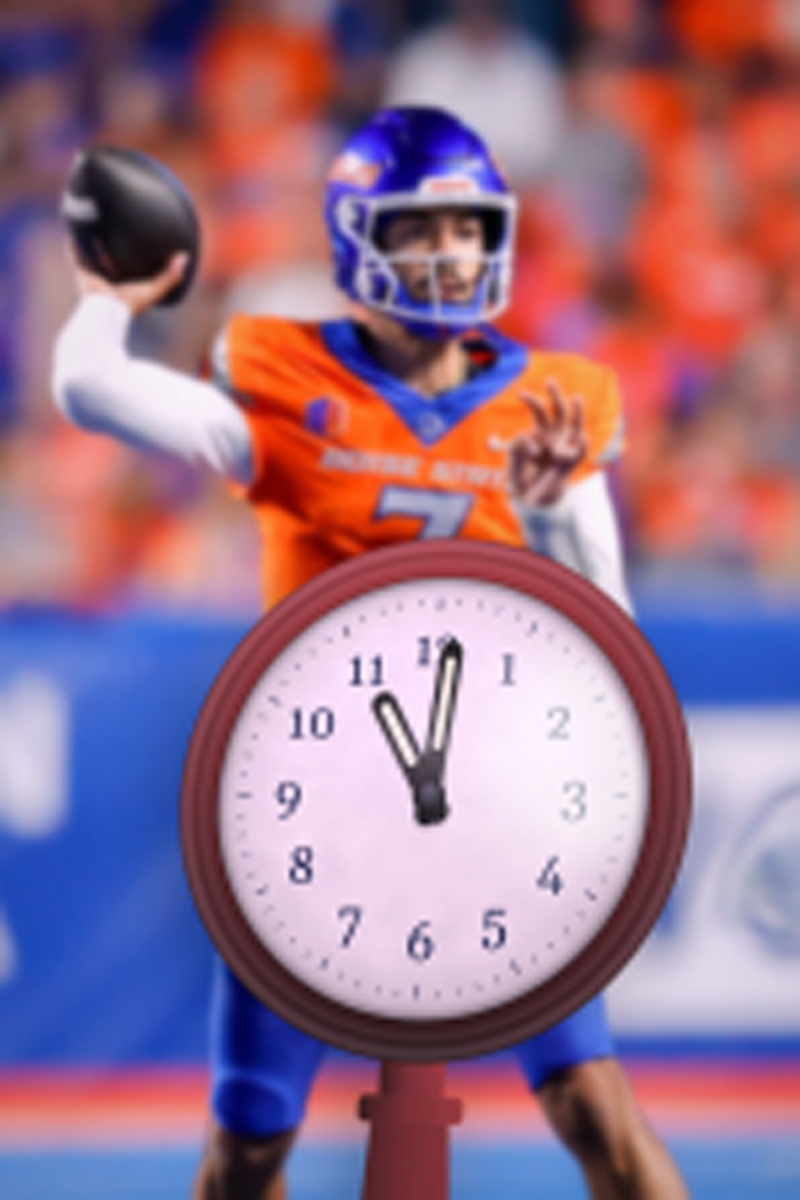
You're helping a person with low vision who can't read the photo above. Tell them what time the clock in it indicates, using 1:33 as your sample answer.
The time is 11:01
